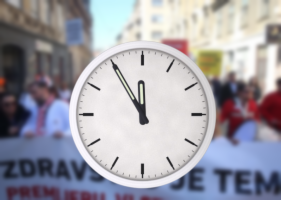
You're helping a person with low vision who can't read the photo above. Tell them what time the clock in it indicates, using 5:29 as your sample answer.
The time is 11:55
